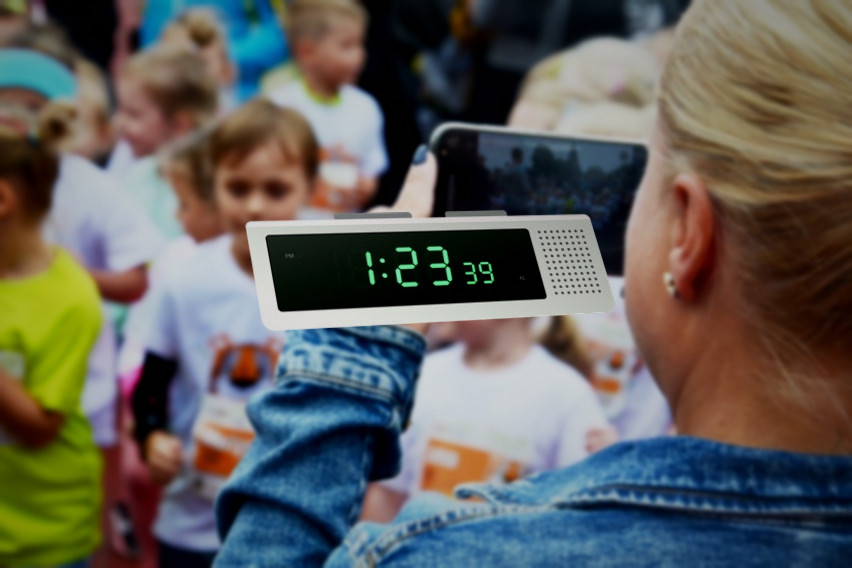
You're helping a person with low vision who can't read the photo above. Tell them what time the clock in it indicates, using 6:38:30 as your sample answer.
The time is 1:23:39
